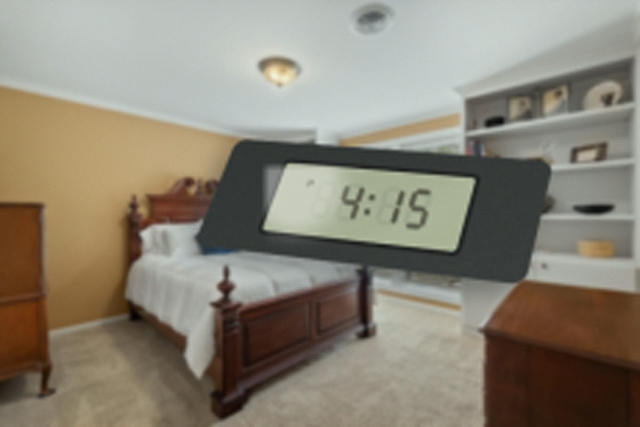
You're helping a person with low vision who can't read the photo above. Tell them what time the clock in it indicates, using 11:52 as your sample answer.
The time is 4:15
